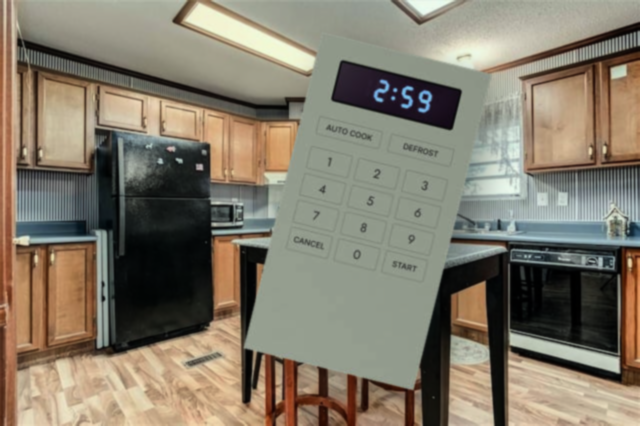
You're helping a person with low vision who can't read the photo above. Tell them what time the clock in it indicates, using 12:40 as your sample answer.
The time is 2:59
